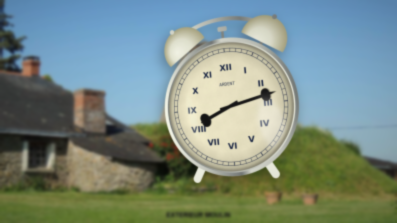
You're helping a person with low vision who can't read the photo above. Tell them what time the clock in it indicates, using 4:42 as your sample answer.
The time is 8:13
